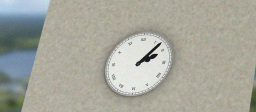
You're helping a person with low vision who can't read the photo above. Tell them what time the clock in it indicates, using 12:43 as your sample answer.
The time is 2:07
